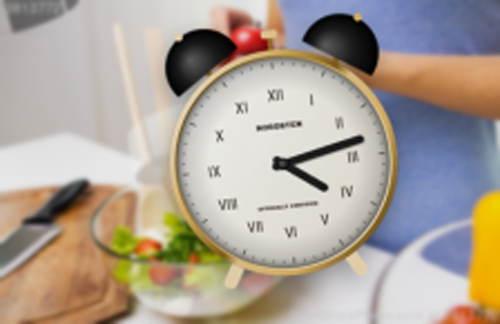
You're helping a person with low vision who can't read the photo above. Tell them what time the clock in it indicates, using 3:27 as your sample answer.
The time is 4:13
